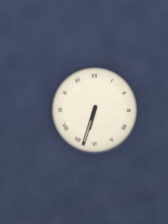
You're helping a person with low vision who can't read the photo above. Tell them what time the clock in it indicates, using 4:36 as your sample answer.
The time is 6:33
